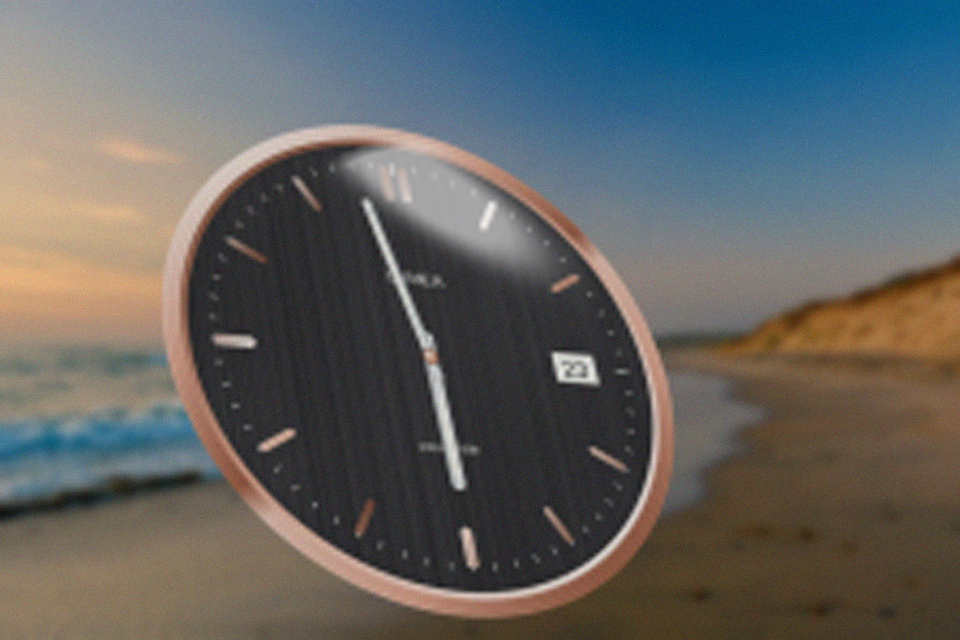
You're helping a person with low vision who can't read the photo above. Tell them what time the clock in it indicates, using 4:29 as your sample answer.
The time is 5:58
